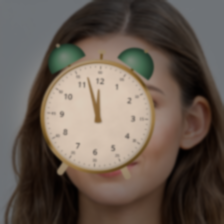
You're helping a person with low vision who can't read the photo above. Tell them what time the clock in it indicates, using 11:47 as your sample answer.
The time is 11:57
